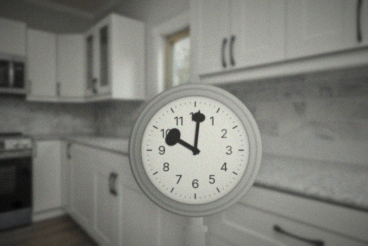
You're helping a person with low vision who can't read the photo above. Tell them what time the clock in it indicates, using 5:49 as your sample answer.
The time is 10:01
